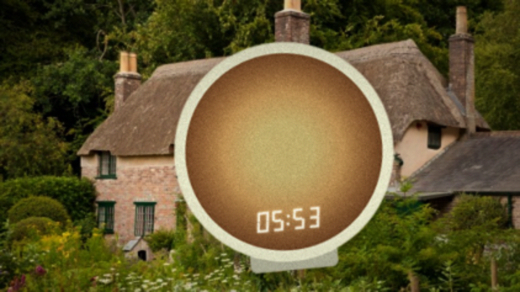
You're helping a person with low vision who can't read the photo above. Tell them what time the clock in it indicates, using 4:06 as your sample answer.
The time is 5:53
